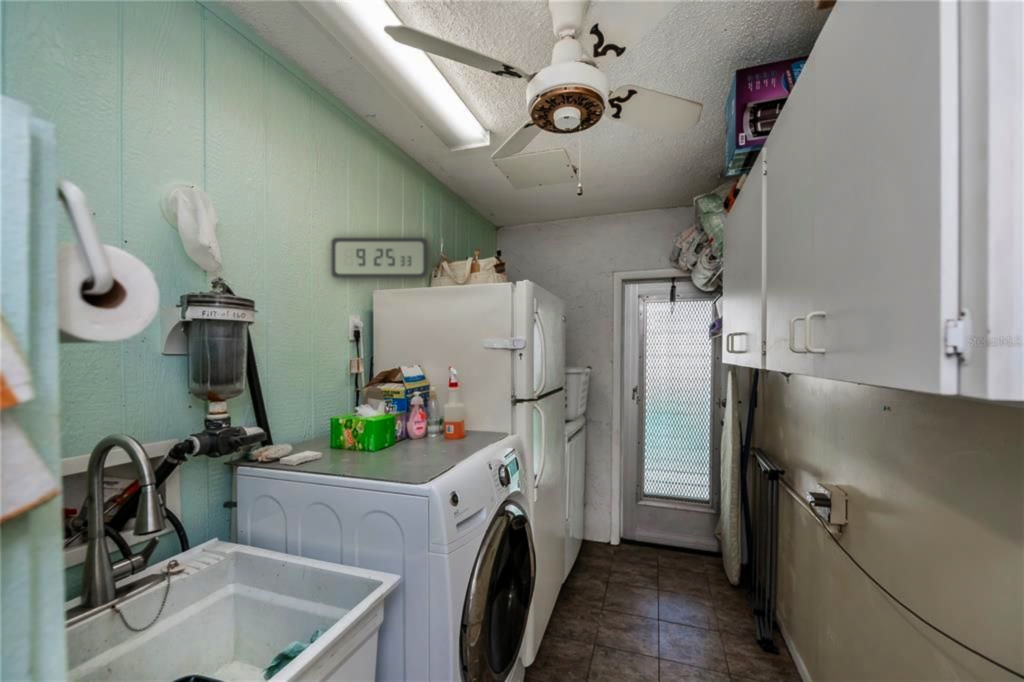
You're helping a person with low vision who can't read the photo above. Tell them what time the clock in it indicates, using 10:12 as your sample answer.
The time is 9:25
